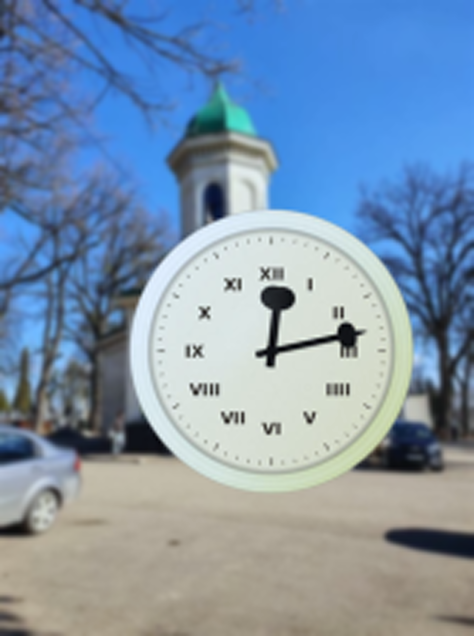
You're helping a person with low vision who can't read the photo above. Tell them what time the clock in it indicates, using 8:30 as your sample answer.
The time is 12:13
